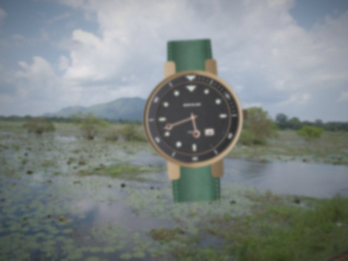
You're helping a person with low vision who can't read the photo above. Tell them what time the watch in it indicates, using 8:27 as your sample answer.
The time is 5:42
